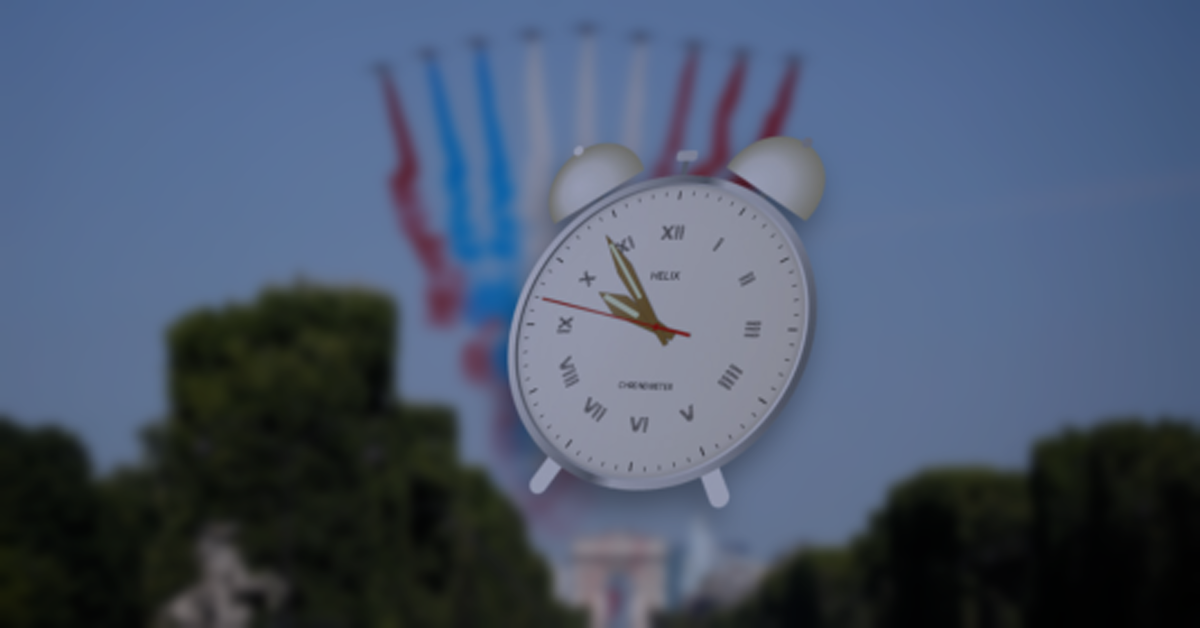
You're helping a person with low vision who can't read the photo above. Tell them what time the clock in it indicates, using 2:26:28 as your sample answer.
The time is 9:53:47
